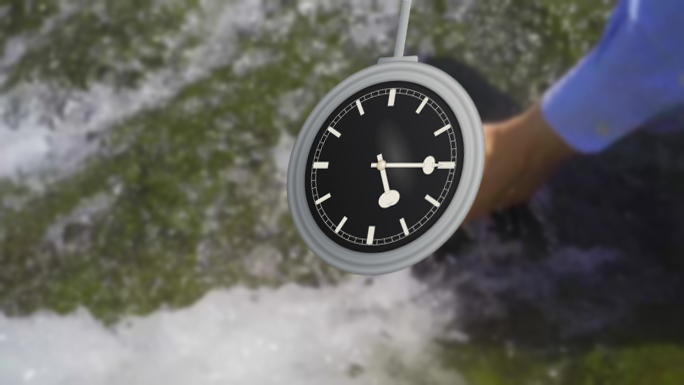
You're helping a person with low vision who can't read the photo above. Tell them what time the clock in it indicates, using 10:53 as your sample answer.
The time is 5:15
